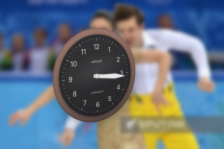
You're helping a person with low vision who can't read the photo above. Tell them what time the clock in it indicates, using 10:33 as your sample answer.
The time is 3:16
